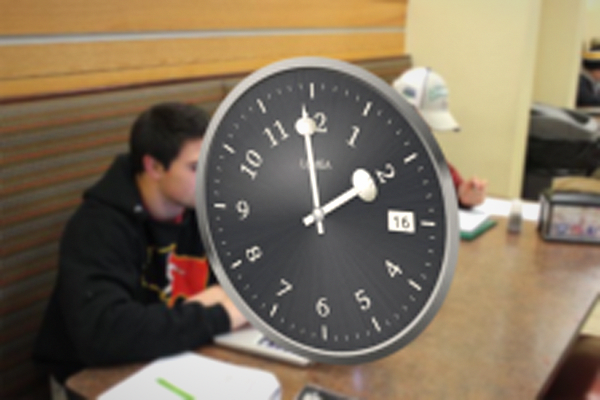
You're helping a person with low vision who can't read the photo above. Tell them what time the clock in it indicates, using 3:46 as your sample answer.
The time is 1:59
